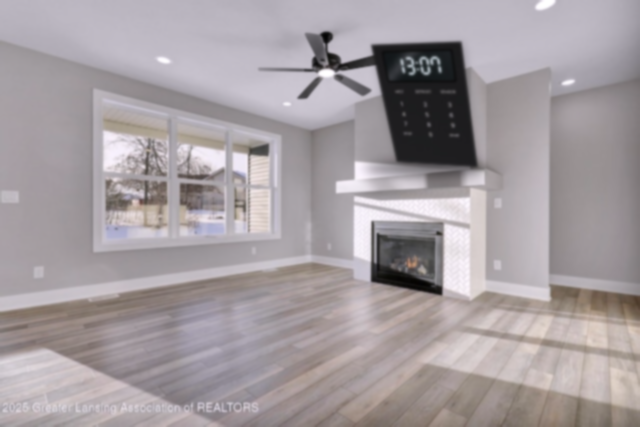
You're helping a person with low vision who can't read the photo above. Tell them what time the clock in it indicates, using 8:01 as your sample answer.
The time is 13:07
